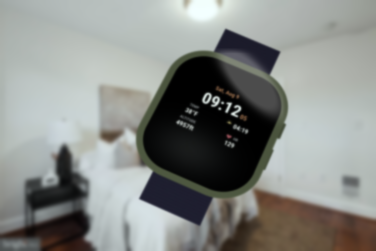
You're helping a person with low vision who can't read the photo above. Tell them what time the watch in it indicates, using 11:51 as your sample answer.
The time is 9:12
